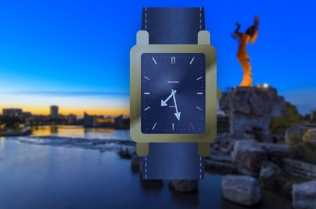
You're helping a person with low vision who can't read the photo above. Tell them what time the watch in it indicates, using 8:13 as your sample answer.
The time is 7:28
